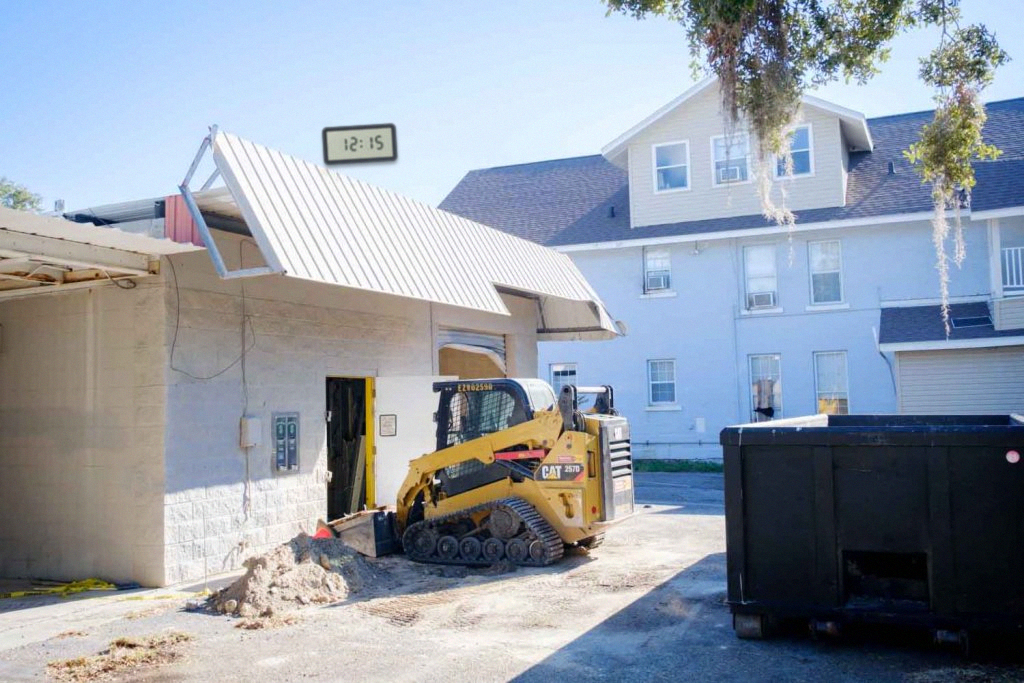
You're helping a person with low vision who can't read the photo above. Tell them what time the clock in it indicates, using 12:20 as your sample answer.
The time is 12:15
